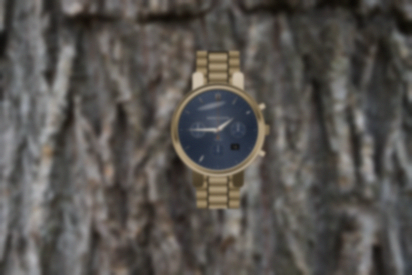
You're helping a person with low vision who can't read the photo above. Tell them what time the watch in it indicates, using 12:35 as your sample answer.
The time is 1:45
